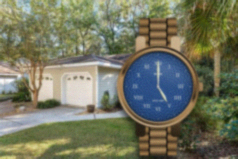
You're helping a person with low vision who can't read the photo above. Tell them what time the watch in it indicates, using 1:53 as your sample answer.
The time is 5:00
